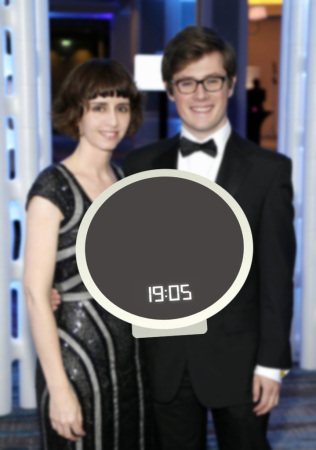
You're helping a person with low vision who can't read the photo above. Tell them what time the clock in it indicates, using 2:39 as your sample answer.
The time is 19:05
